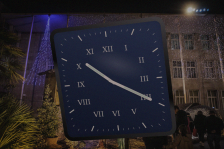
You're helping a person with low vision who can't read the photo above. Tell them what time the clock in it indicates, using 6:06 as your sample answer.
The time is 10:20
